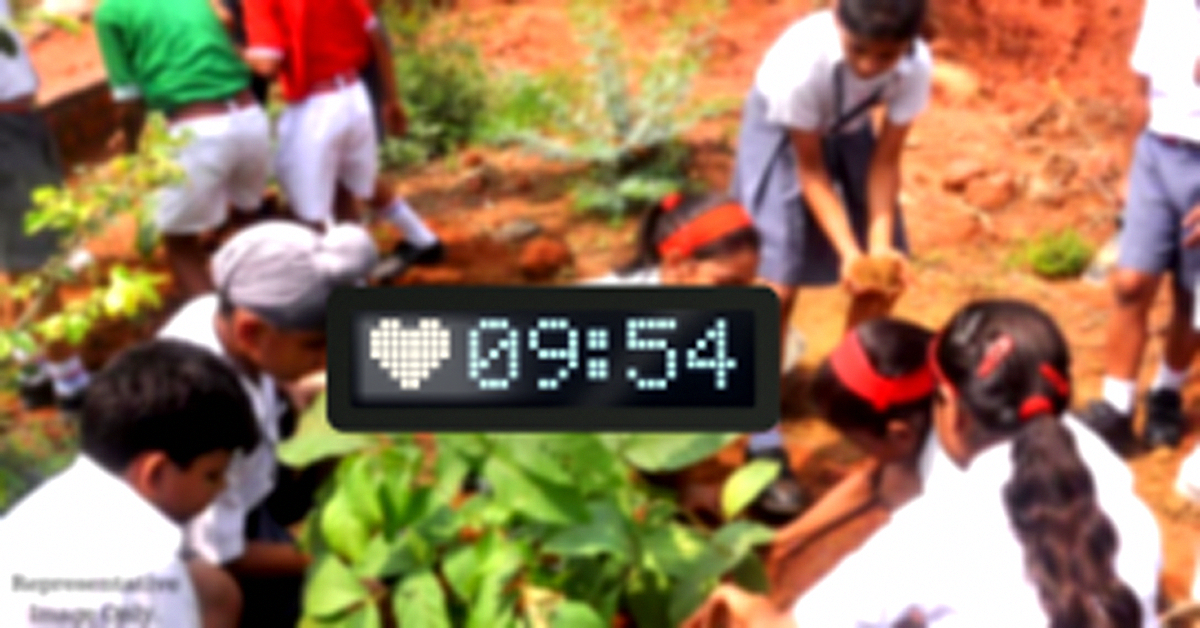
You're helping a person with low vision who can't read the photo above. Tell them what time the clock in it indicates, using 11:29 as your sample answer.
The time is 9:54
